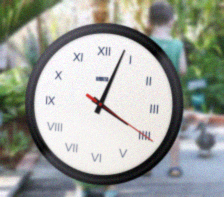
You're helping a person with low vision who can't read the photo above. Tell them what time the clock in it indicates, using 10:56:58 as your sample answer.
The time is 4:03:20
